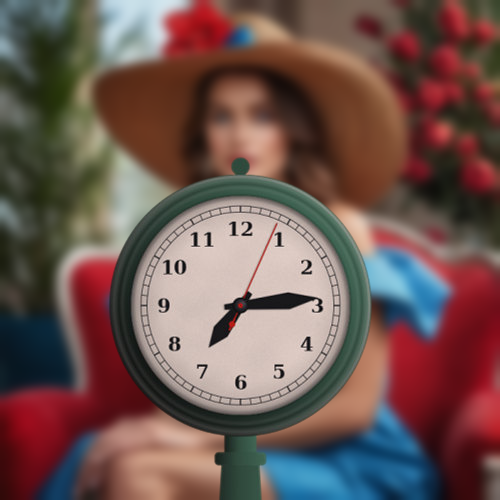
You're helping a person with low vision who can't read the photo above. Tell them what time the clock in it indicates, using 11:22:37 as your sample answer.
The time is 7:14:04
